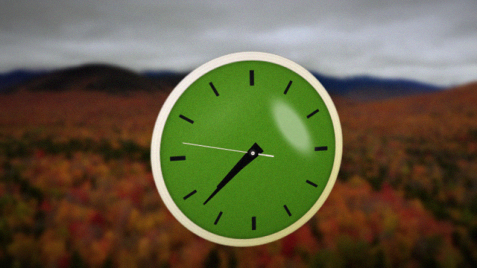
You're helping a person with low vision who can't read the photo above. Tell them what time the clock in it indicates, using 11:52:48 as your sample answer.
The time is 7:37:47
